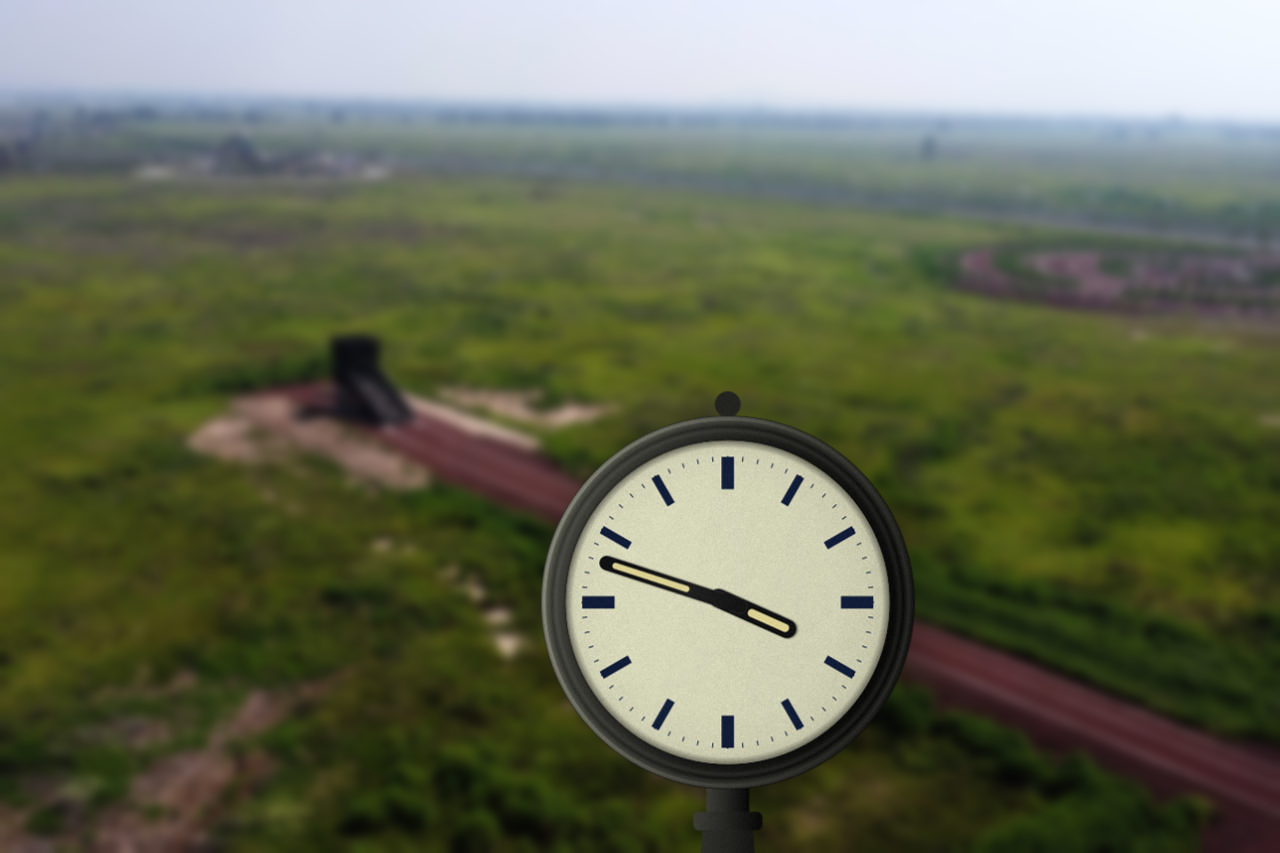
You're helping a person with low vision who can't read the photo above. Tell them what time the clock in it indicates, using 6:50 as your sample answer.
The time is 3:48
